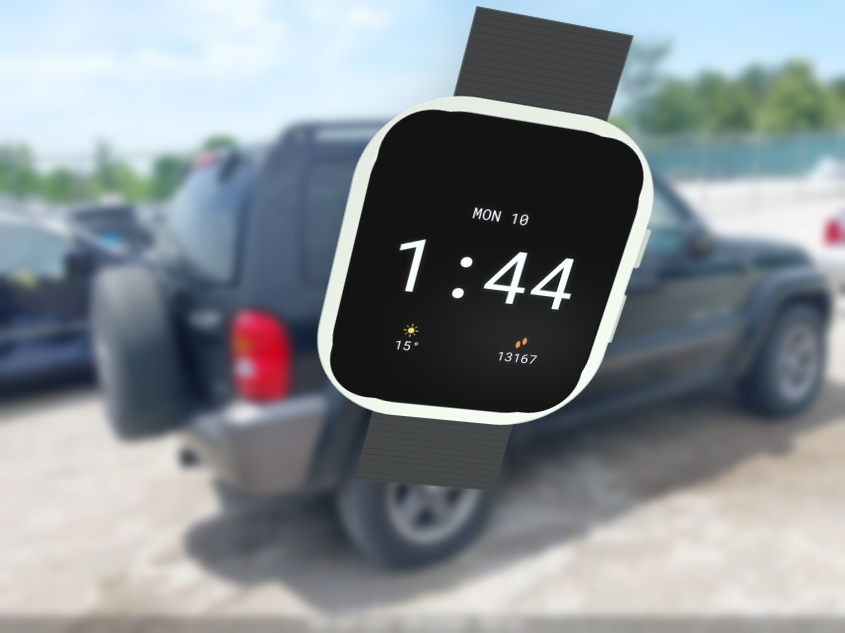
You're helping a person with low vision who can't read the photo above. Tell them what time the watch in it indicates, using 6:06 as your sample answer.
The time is 1:44
